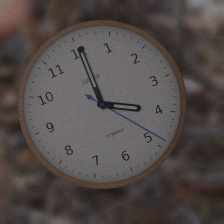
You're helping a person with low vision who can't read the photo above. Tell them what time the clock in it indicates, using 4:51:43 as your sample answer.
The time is 4:00:24
